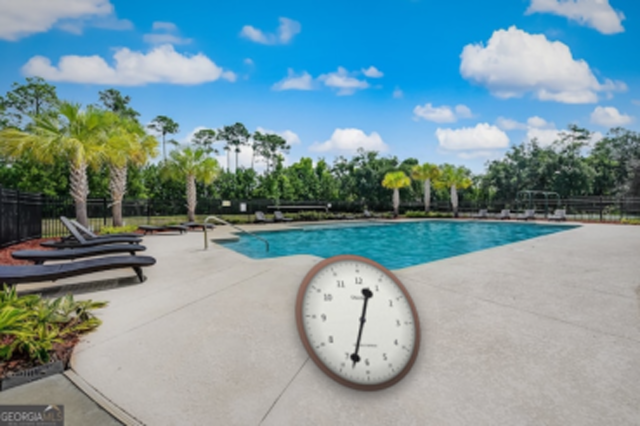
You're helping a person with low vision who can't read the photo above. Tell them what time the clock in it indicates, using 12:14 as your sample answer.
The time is 12:33
